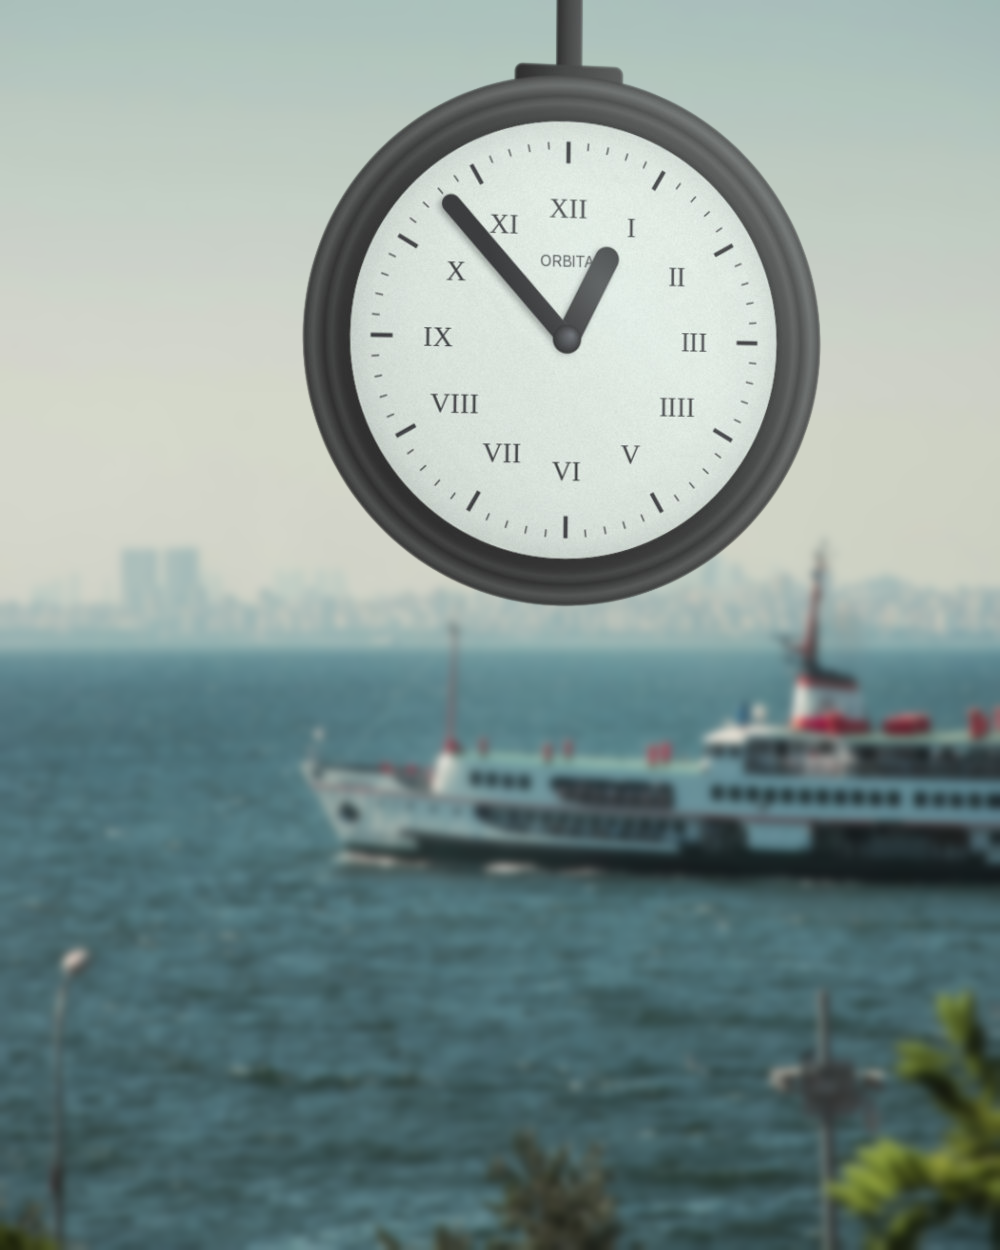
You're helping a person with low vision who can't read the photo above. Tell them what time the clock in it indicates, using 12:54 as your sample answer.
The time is 12:53
